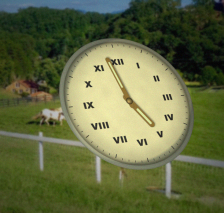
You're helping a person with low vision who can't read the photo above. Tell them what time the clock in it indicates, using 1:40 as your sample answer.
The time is 4:58
